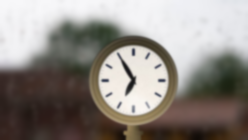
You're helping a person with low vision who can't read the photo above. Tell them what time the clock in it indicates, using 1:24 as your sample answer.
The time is 6:55
